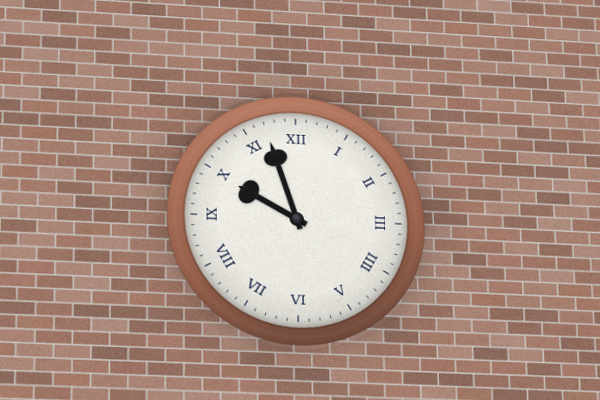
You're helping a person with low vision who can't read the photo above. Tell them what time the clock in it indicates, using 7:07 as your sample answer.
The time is 9:57
